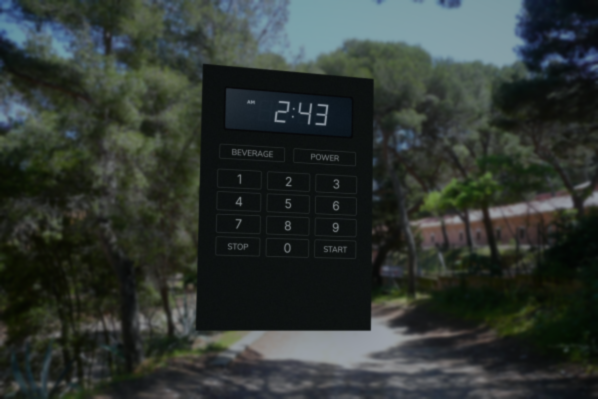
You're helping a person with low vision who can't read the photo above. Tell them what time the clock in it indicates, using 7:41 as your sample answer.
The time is 2:43
